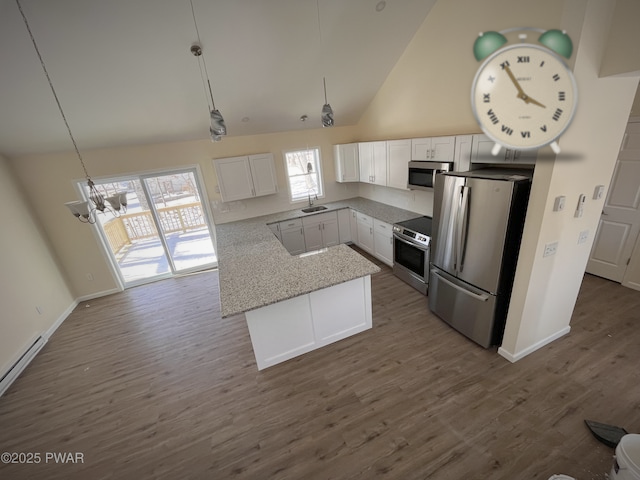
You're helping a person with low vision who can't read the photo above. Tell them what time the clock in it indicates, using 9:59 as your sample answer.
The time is 3:55
